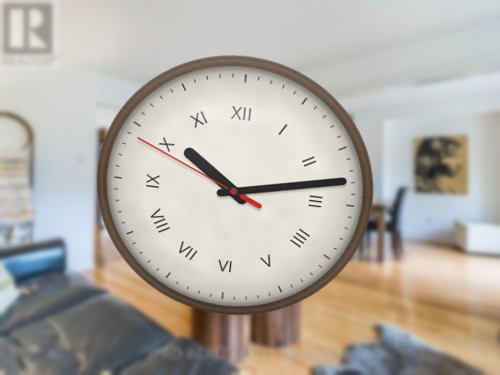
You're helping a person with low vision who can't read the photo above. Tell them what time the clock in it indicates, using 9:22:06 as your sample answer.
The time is 10:12:49
